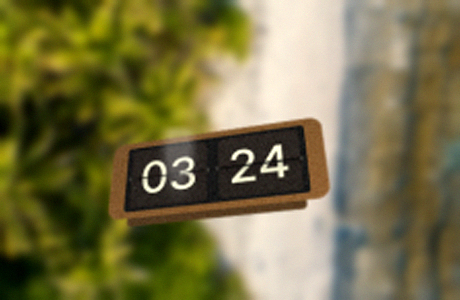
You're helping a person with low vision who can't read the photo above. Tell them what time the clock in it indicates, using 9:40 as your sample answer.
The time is 3:24
